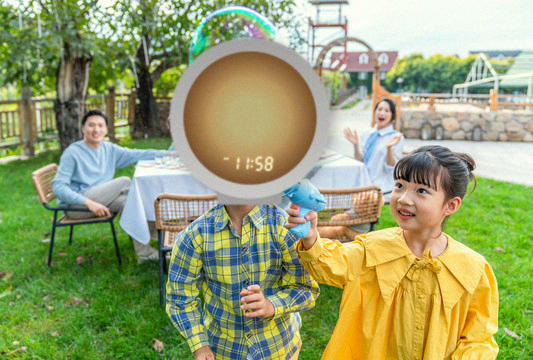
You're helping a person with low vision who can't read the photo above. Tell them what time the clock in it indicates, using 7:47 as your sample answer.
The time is 11:58
